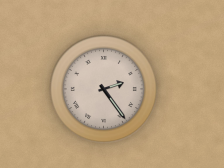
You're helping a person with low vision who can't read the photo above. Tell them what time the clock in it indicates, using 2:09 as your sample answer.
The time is 2:24
